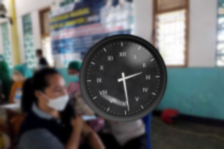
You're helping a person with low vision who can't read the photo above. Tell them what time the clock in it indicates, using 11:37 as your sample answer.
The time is 2:29
